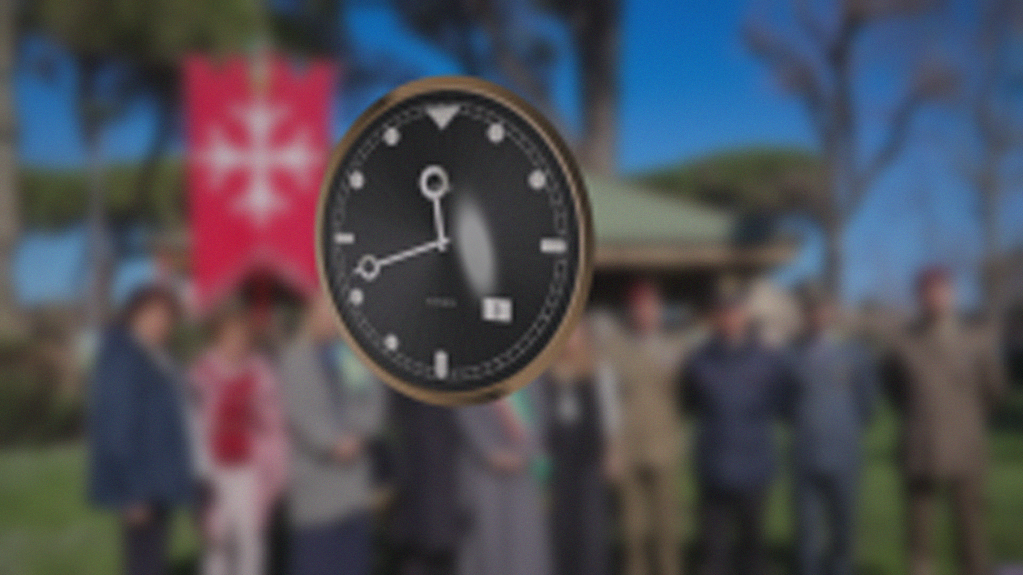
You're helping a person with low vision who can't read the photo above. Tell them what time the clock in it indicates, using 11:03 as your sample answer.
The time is 11:42
